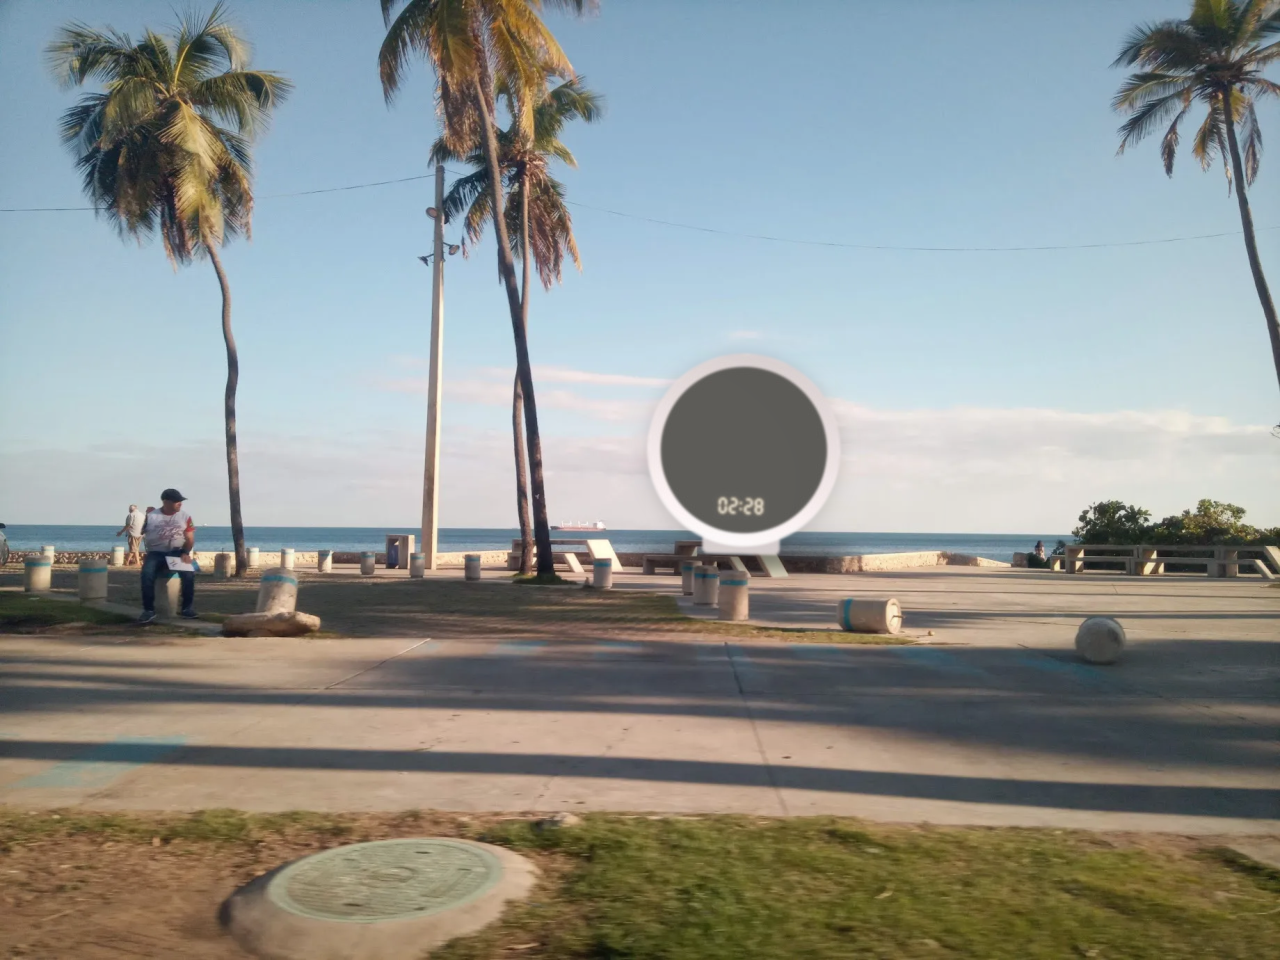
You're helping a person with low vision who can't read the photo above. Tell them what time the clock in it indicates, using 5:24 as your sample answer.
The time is 2:28
